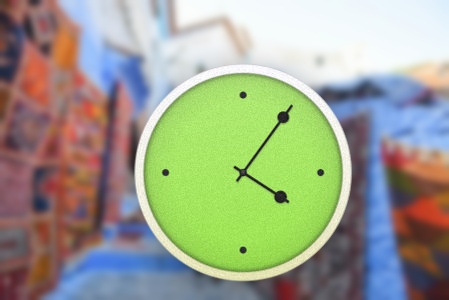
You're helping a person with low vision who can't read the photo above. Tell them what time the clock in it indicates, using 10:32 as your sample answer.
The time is 4:06
